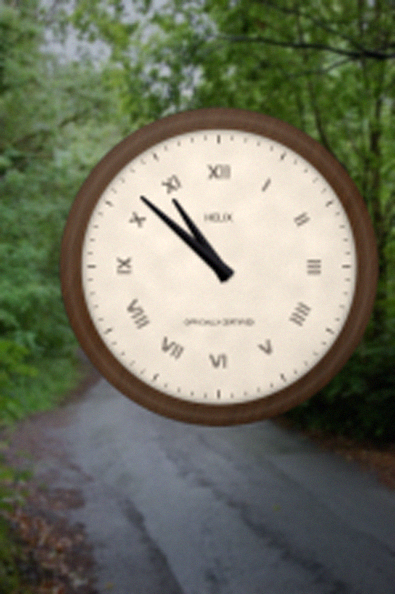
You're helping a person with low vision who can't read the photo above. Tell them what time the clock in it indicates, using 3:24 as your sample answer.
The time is 10:52
